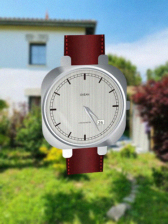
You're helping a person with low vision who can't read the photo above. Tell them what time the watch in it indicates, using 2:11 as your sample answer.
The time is 4:25
